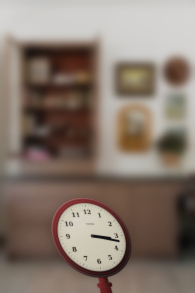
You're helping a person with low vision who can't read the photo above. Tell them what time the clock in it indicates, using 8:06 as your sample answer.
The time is 3:17
